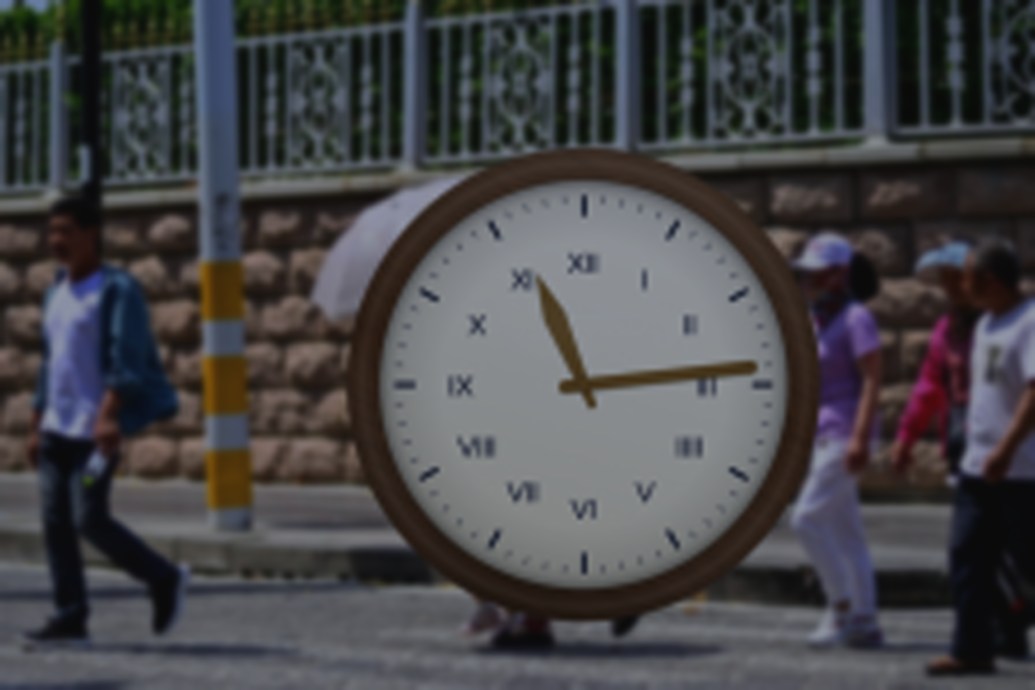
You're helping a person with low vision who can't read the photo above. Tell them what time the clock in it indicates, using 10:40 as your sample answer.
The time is 11:14
